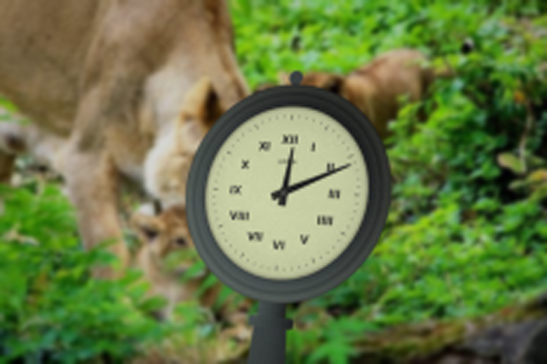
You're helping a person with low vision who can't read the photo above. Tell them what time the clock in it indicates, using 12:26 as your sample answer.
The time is 12:11
